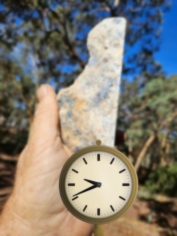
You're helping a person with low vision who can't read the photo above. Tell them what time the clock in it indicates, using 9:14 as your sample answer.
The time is 9:41
